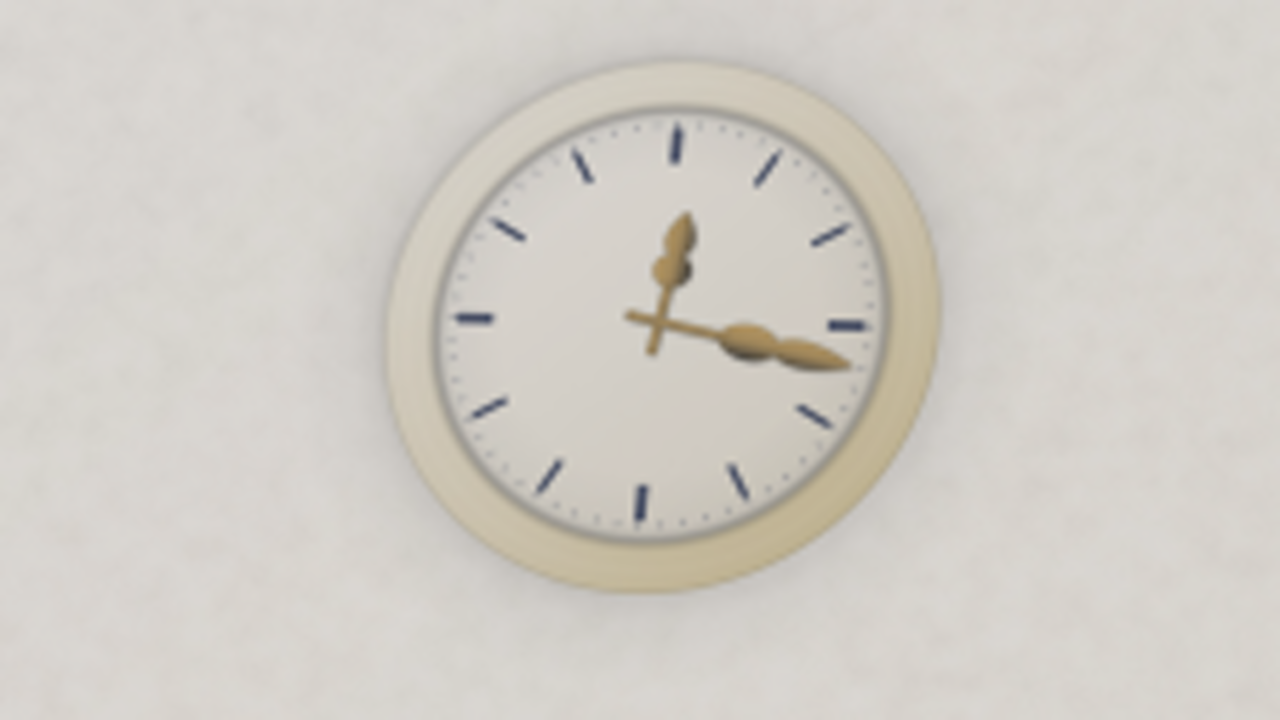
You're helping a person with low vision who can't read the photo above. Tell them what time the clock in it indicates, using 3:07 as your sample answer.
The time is 12:17
